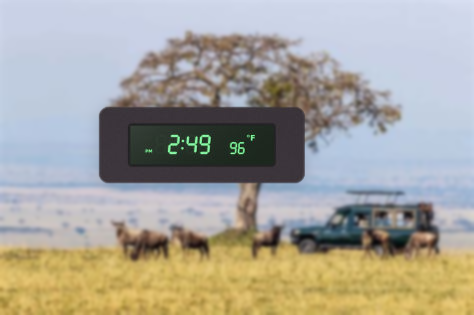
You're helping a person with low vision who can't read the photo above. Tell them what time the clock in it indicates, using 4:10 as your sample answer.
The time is 2:49
